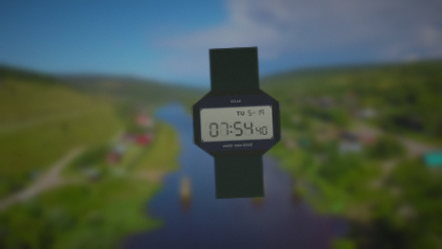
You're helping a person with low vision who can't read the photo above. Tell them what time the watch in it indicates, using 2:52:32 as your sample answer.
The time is 7:54:40
